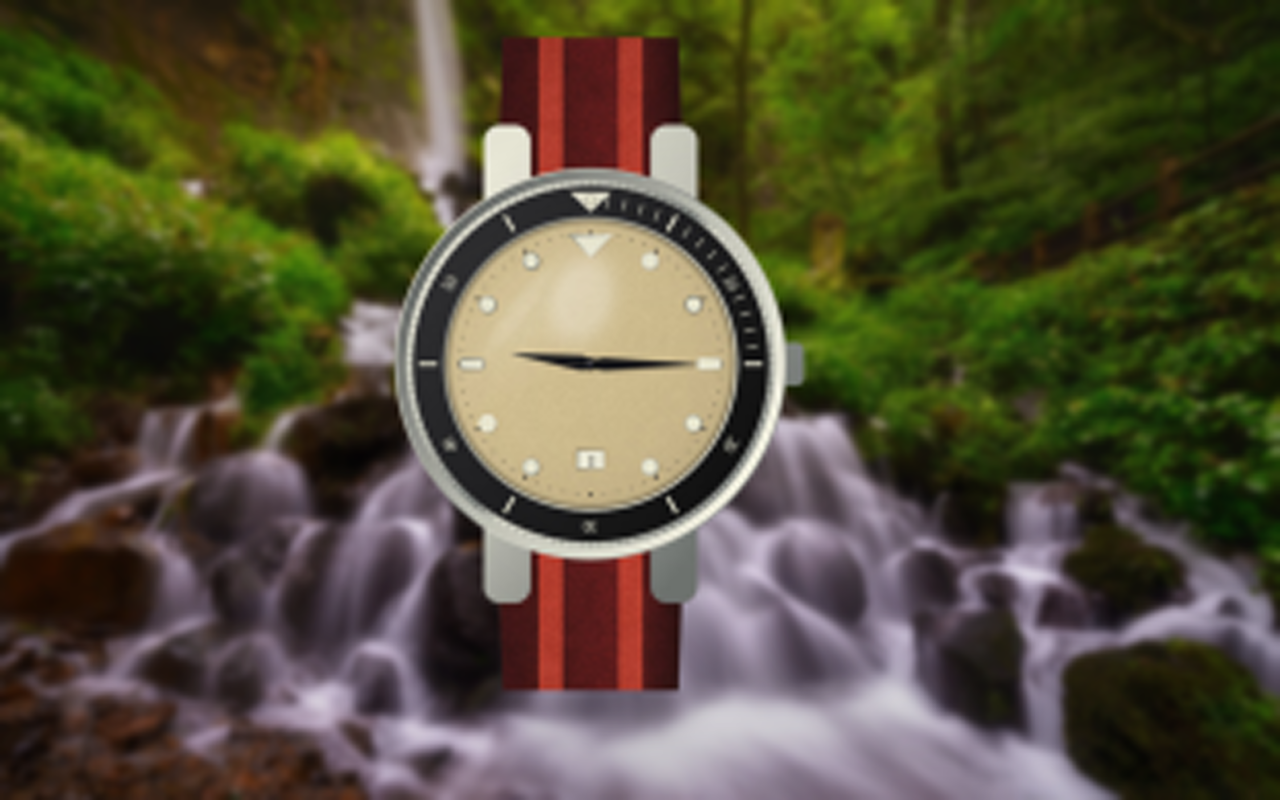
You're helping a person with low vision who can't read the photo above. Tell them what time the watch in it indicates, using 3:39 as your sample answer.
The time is 9:15
